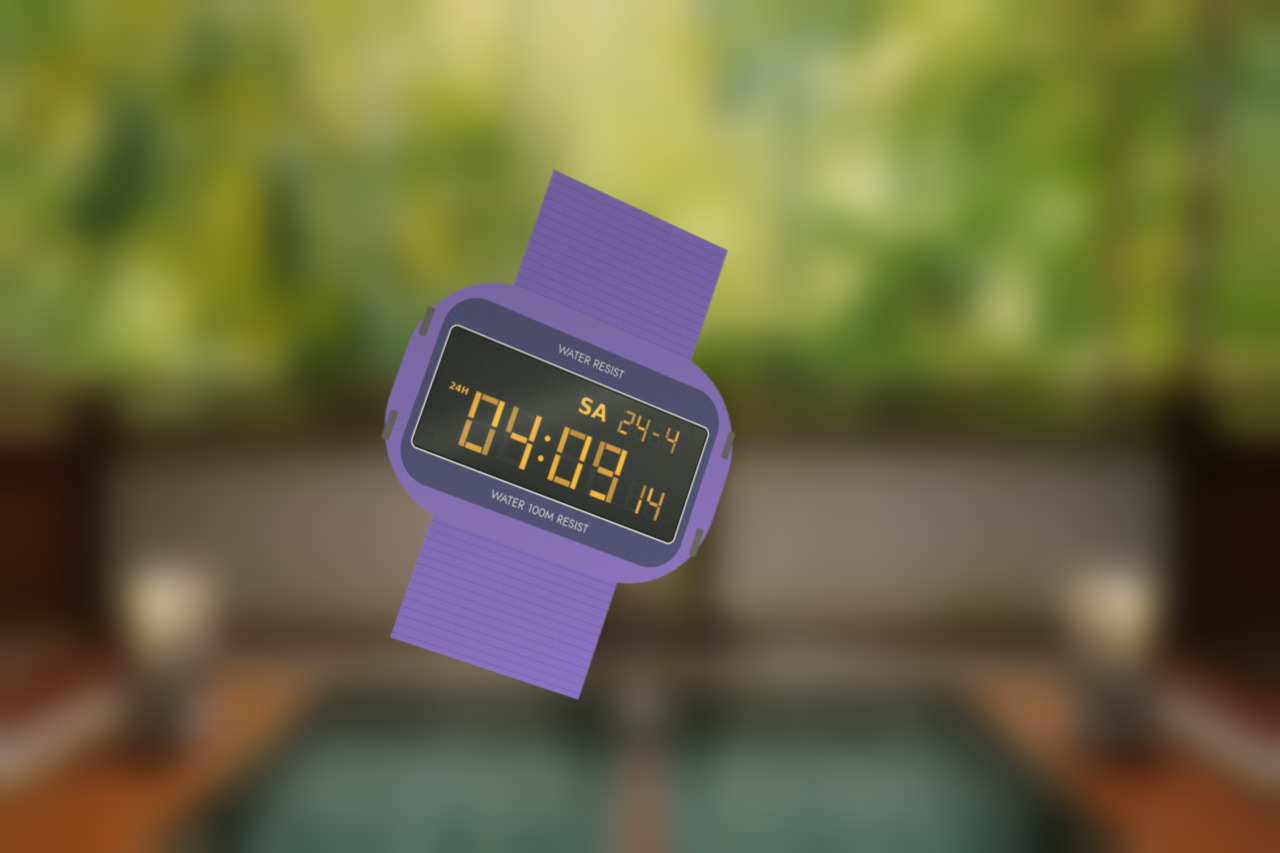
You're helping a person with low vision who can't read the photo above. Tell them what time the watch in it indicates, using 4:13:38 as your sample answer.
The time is 4:09:14
